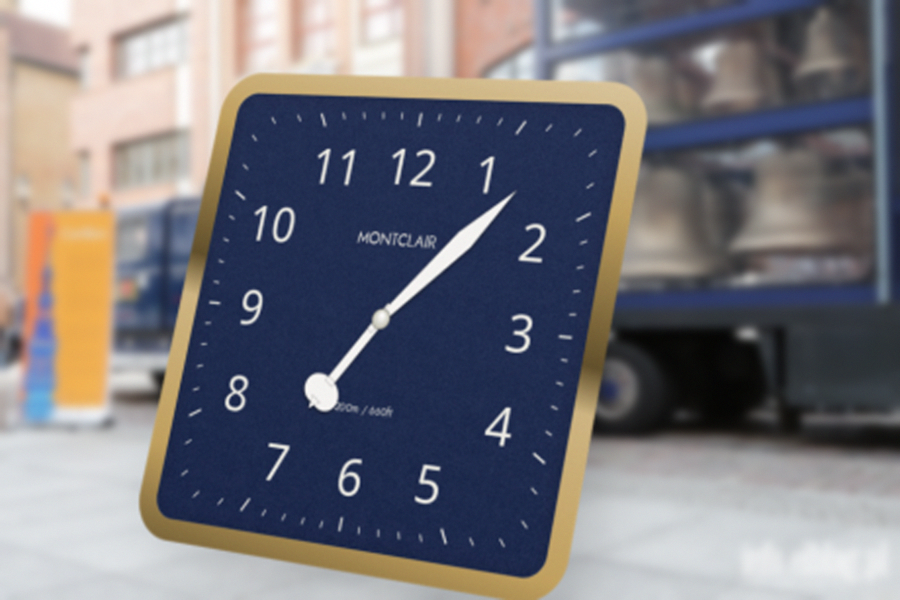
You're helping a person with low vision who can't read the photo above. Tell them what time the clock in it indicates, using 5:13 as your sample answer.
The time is 7:07
